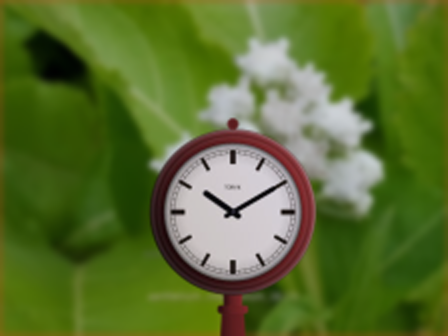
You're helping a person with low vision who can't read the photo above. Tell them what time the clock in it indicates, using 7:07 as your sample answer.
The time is 10:10
